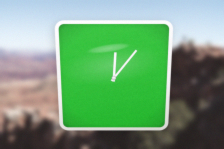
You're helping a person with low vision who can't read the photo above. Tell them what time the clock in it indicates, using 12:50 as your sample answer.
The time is 12:06
